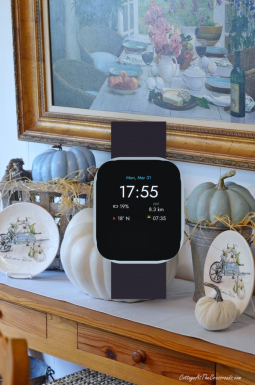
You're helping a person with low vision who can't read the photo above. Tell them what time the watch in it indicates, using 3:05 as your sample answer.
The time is 17:55
